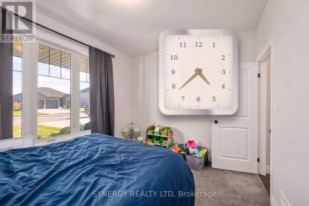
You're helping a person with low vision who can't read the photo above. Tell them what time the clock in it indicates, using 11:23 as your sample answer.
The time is 4:38
